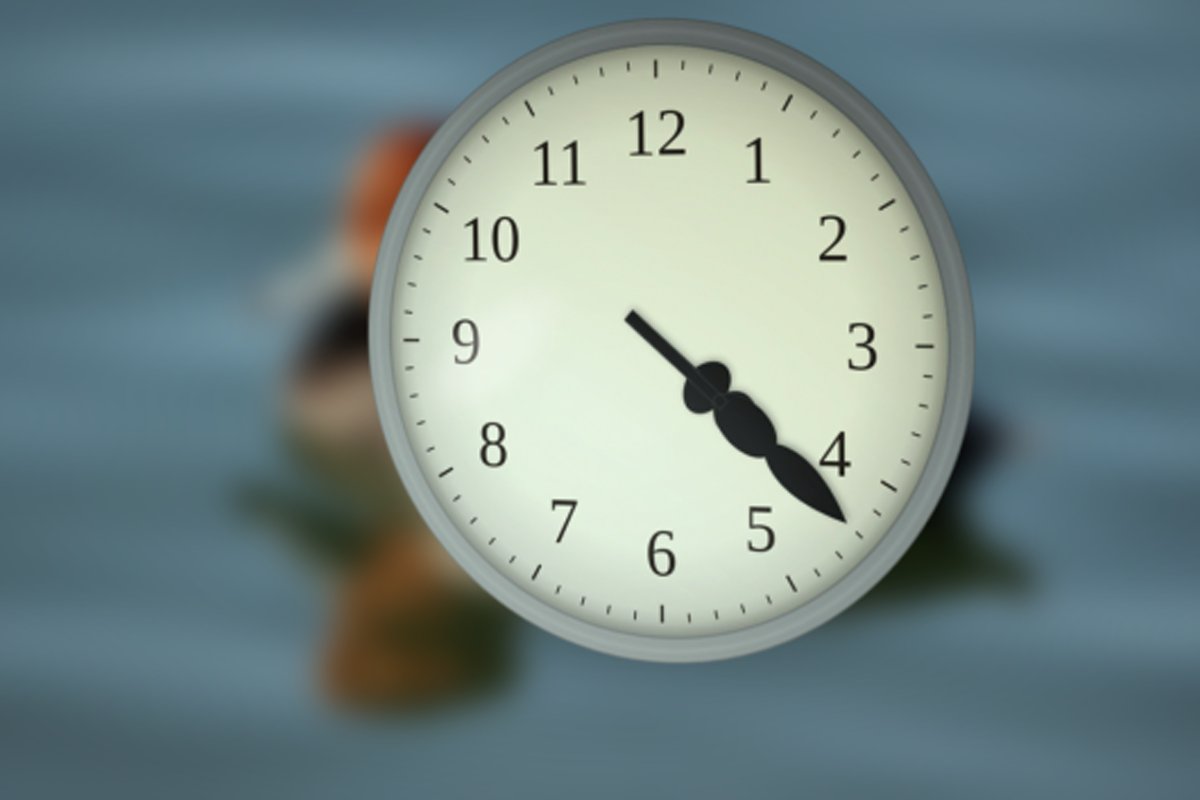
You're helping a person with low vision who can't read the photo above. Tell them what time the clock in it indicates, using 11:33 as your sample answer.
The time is 4:22
